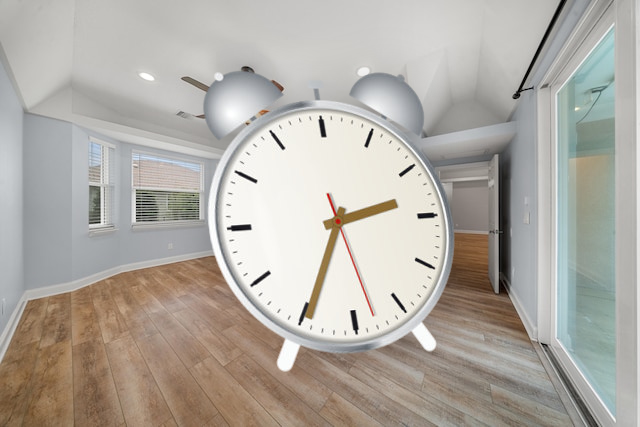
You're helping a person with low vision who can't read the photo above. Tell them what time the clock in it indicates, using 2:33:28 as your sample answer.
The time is 2:34:28
